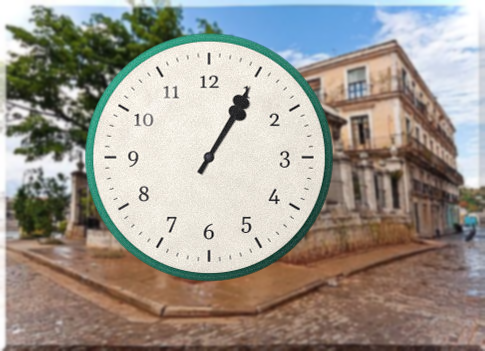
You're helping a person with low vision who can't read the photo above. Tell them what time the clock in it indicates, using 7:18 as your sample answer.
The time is 1:05
